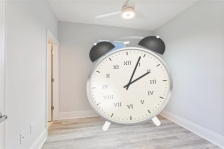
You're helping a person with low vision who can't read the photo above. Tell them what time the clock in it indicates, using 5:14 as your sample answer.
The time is 2:04
